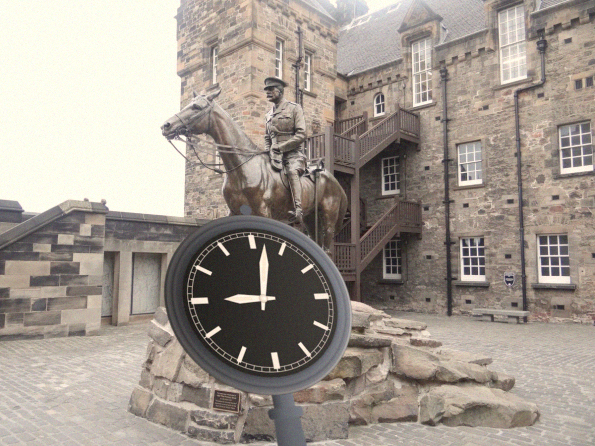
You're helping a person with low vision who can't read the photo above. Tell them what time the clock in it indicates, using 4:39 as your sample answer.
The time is 9:02
